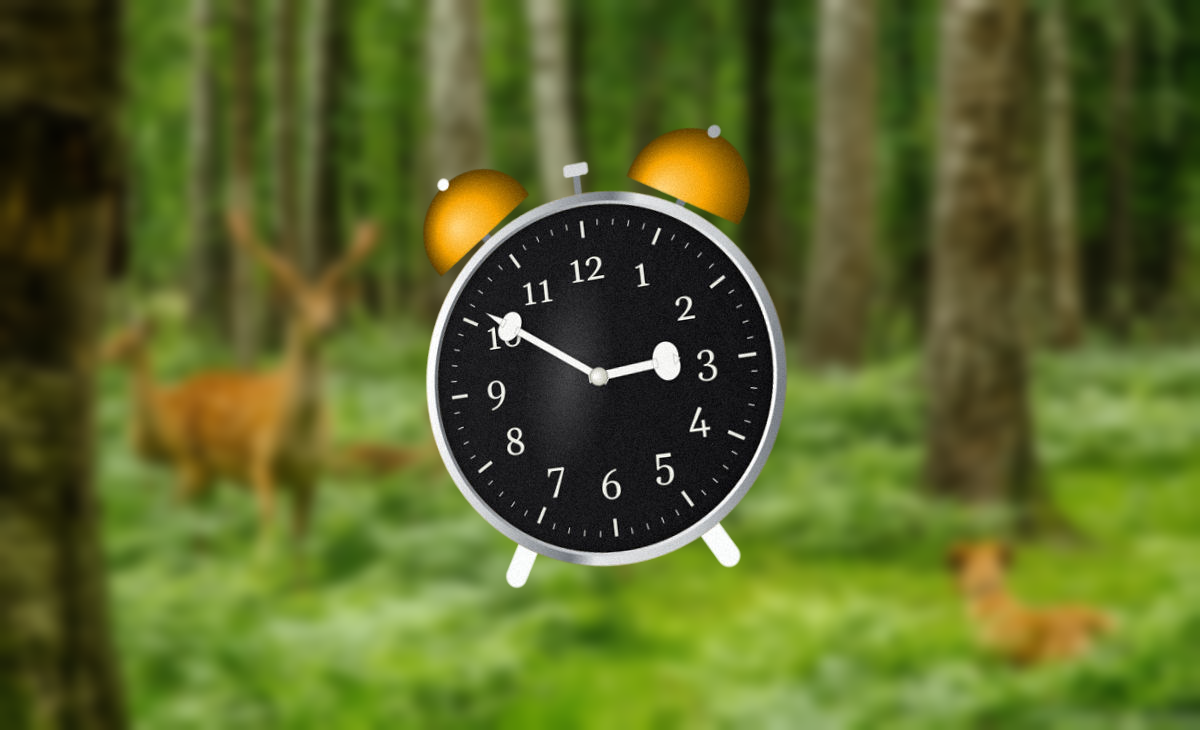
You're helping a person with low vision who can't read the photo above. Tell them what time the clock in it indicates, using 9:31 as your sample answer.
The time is 2:51
